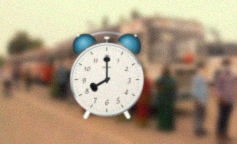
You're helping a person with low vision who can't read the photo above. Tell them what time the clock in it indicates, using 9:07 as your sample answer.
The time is 8:00
